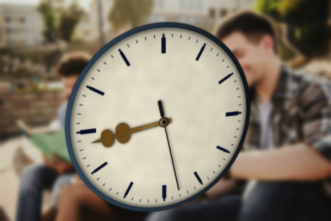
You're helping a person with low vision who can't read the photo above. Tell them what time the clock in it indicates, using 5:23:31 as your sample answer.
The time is 8:43:28
